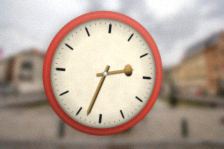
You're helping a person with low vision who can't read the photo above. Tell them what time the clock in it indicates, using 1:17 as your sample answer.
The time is 2:33
